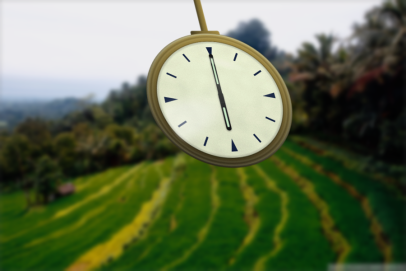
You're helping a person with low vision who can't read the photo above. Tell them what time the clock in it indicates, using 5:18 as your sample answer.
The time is 6:00
